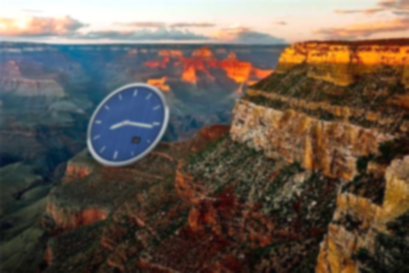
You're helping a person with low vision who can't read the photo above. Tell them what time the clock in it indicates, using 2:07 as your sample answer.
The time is 8:16
